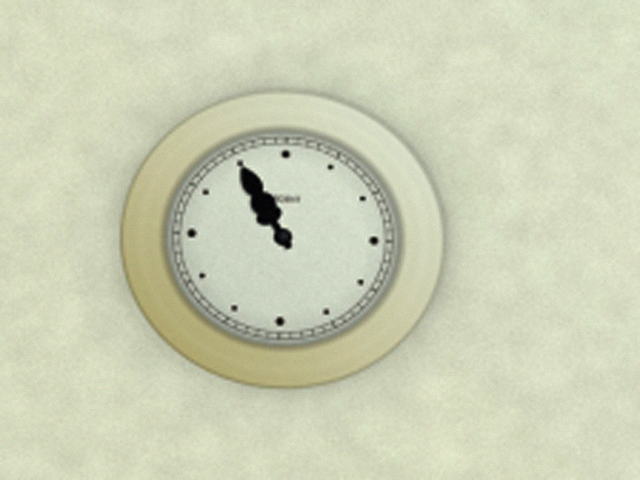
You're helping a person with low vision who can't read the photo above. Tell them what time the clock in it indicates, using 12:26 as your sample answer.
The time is 10:55
